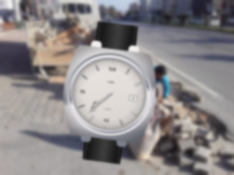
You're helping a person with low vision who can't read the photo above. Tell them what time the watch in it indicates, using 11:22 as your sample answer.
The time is 7:37
